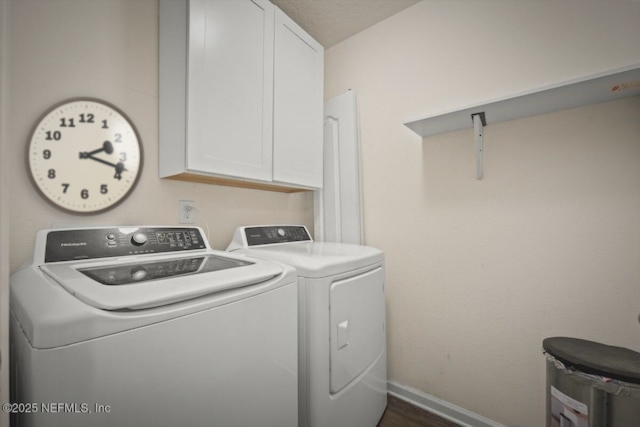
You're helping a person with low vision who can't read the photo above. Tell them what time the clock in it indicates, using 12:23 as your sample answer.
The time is 2:18
